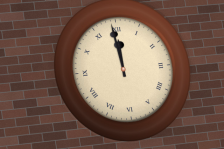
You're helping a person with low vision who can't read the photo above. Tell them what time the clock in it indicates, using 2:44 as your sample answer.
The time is 11:59
